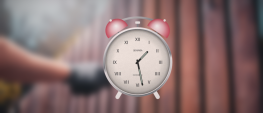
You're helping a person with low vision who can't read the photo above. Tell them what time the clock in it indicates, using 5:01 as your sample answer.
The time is 1:28
